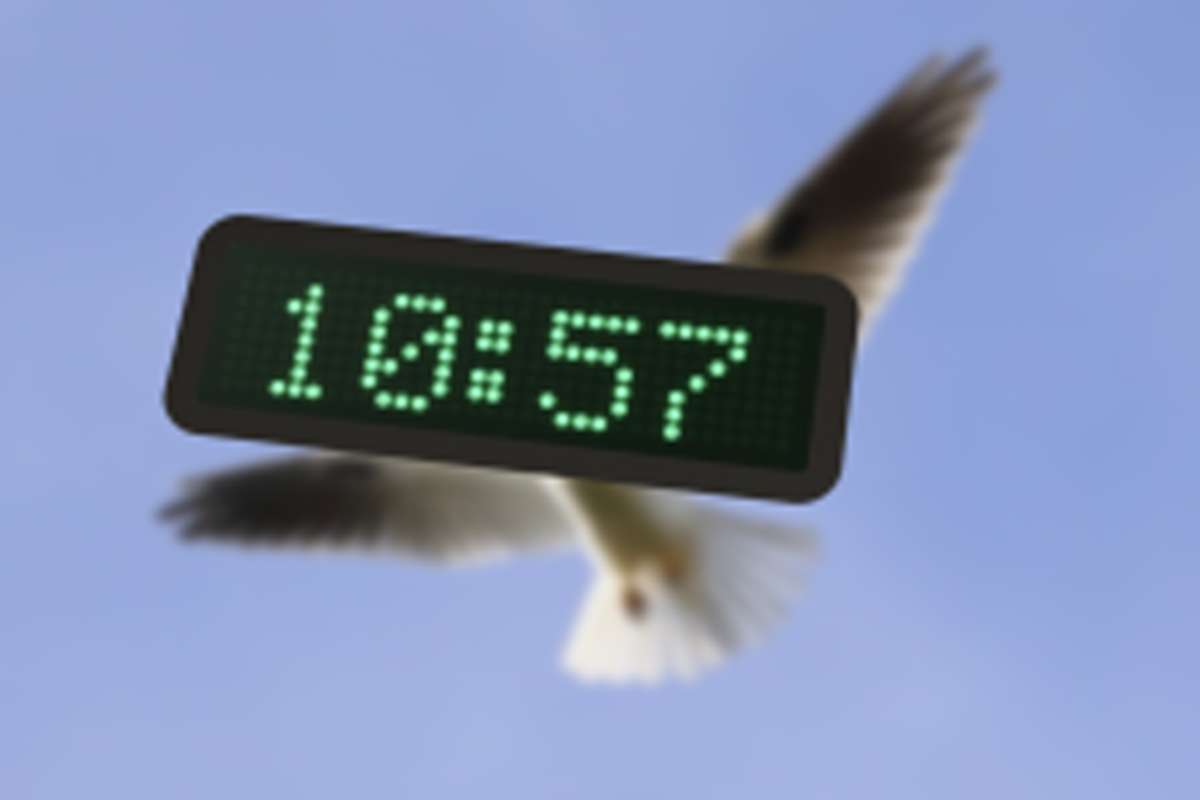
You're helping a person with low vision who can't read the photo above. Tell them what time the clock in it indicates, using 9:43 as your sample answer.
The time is 10:57
